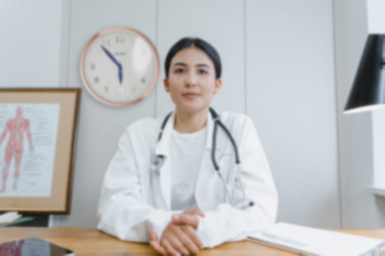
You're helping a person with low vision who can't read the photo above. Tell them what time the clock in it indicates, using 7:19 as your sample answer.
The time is 5:53
